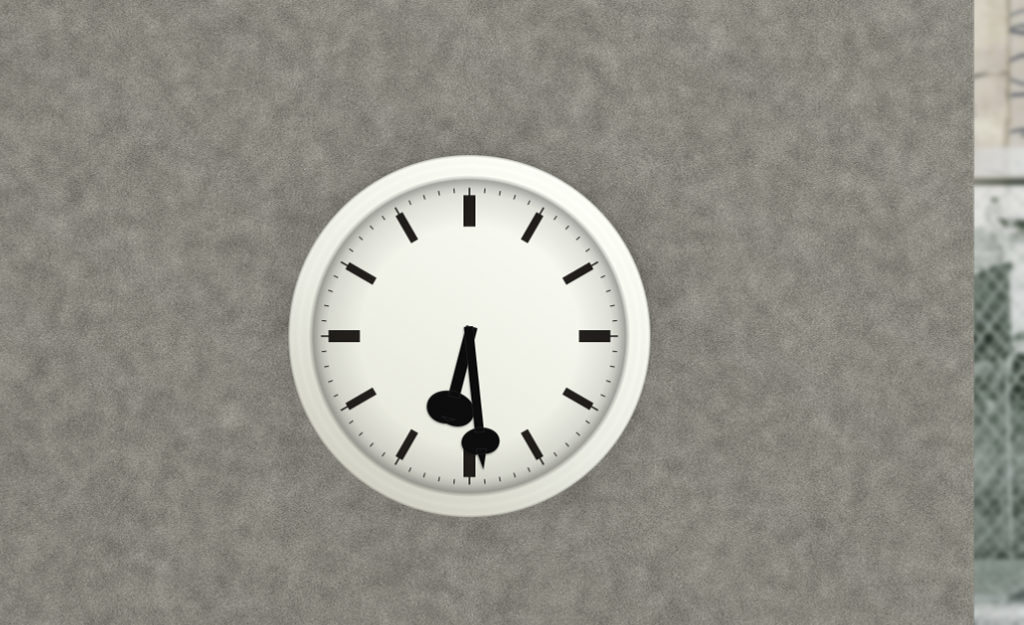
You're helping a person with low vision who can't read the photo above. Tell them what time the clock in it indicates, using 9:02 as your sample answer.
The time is 6:29
